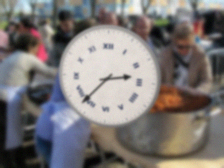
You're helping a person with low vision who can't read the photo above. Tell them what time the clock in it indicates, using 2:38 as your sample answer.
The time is 2:37
